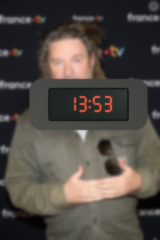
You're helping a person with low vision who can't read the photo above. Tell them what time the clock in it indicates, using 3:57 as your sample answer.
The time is 13:53
